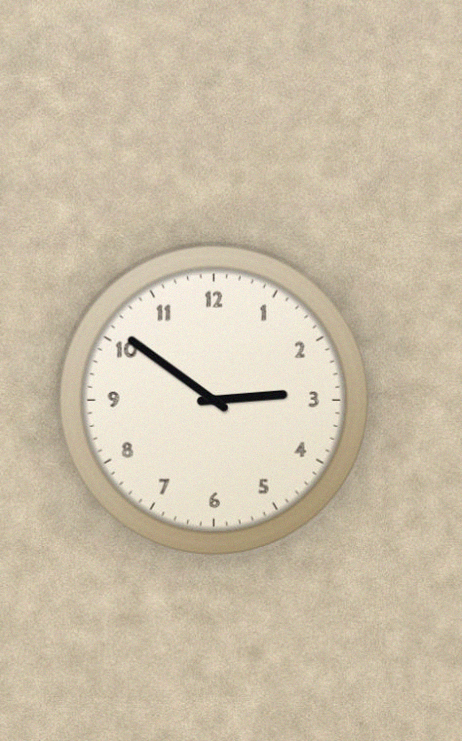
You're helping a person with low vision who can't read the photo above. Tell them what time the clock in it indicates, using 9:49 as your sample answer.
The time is 2:51
